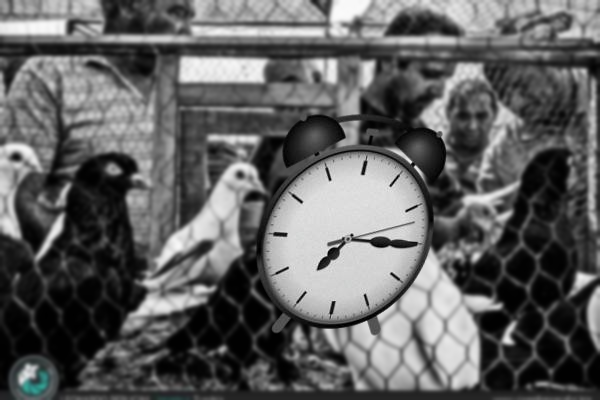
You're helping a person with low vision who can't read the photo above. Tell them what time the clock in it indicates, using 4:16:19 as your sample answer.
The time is 7:15:12
